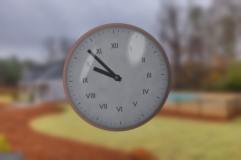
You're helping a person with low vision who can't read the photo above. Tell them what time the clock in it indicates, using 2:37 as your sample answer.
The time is 9:53
